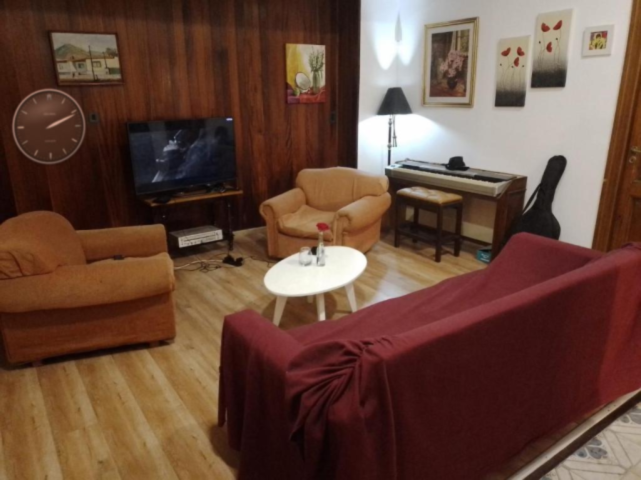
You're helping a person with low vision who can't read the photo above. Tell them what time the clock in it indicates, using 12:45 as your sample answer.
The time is 2:11
